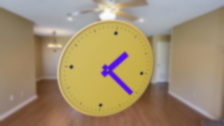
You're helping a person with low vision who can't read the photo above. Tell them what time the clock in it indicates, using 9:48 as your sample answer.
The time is 1:21
